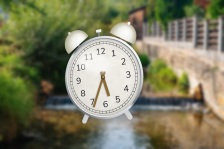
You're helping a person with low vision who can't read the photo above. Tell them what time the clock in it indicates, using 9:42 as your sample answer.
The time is 5:34
